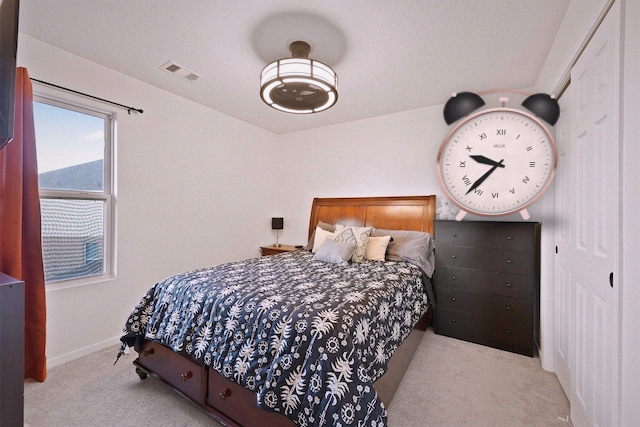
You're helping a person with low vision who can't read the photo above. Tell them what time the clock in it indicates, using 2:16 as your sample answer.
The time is 9:37
